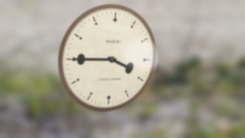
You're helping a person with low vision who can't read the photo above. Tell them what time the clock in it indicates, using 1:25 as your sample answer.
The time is 3:45
